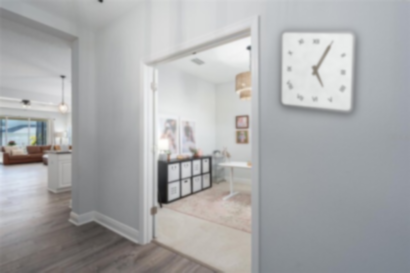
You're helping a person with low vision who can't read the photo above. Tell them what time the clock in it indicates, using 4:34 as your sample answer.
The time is 5:05
